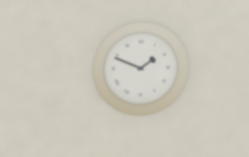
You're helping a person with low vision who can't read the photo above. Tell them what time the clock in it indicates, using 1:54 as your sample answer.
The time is 1:49
